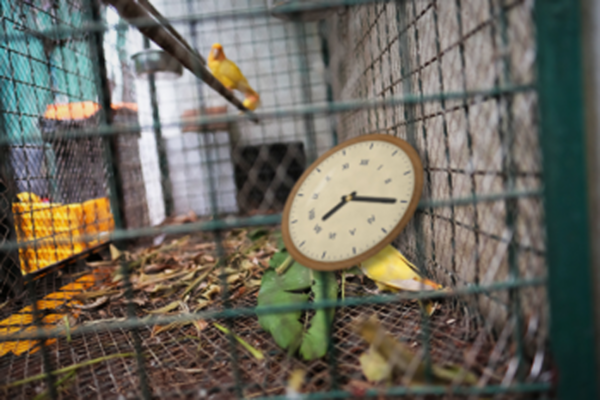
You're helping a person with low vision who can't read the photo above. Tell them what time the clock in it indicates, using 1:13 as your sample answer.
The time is 7:15
